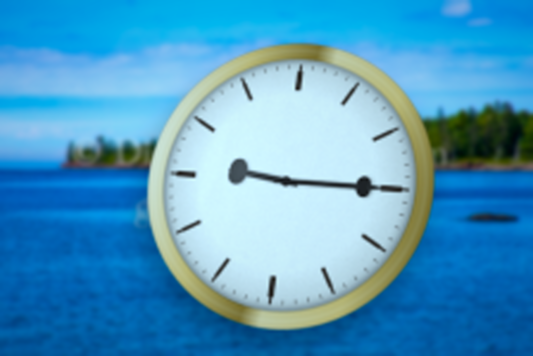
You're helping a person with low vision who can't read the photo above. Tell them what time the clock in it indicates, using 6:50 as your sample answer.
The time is 9:15
